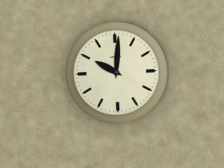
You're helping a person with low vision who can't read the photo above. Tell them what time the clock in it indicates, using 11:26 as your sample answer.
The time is 10:01
